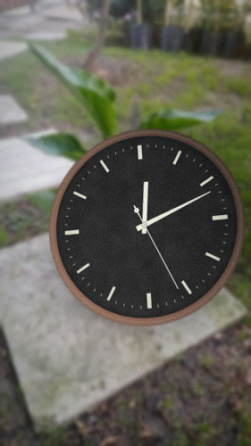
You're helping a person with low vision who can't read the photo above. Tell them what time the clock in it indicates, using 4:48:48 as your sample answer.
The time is 12:11:26
